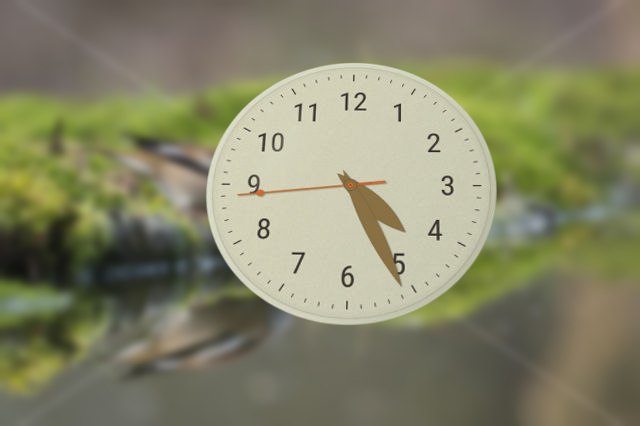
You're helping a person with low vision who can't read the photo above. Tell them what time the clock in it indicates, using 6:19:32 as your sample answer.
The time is 4:25:44
